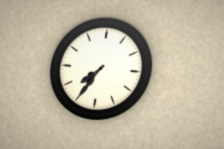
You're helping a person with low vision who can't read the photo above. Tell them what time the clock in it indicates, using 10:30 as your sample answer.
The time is 7:35
